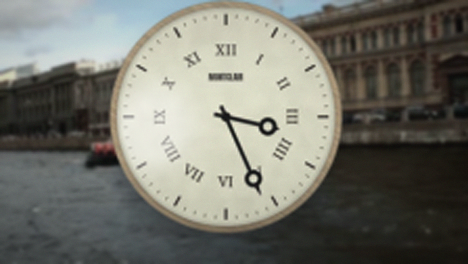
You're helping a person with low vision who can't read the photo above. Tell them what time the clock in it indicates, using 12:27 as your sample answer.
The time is 3:26
